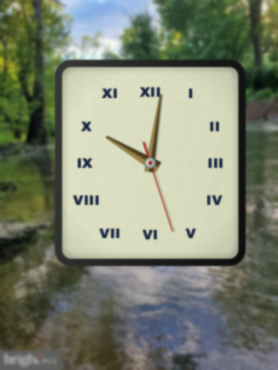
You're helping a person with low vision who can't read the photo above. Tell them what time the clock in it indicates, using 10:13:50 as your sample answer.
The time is 10:01:27
